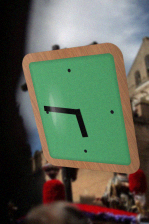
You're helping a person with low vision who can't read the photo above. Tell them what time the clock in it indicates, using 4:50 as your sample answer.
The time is 5:46
